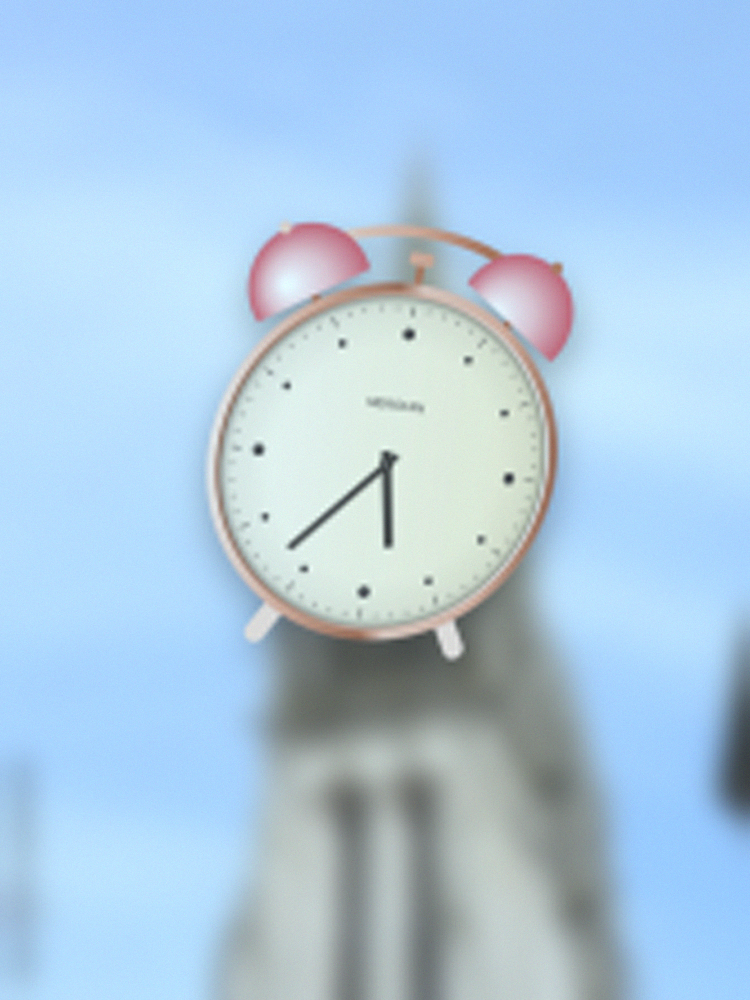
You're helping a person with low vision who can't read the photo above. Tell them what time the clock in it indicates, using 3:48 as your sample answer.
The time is 5:37
